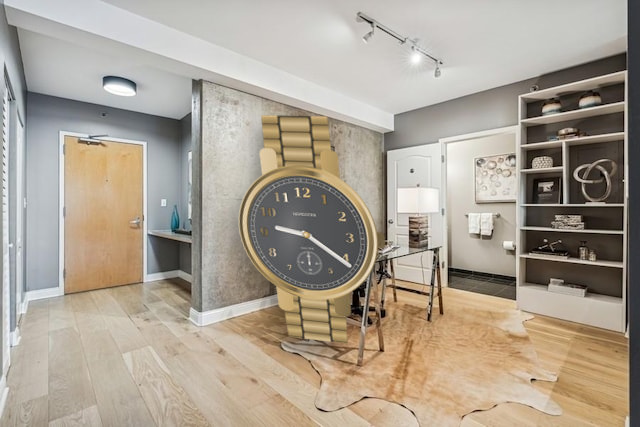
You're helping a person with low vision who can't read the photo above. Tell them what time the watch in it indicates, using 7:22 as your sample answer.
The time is 9:21
